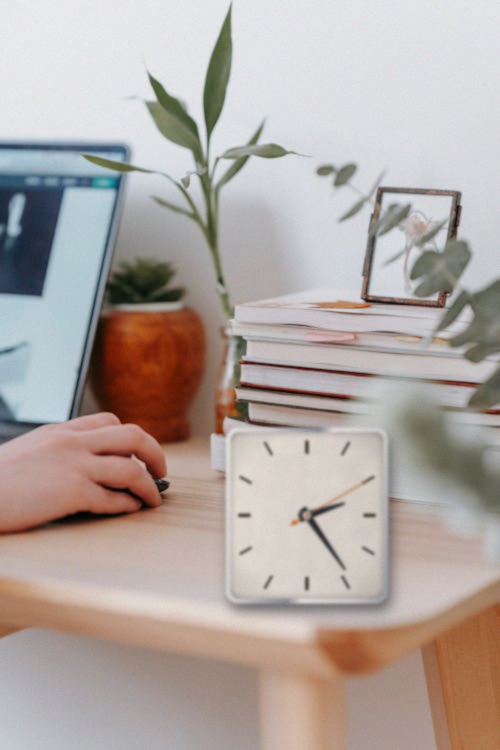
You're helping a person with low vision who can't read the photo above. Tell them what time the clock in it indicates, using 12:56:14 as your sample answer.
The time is 2:24:10
